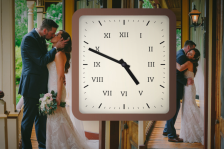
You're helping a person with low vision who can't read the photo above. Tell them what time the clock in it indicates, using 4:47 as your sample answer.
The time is 4:49
